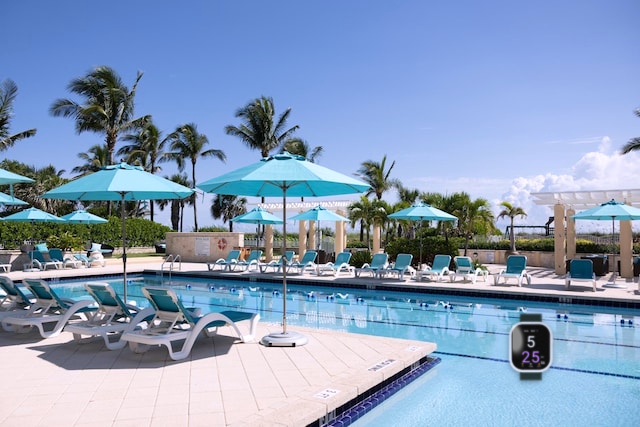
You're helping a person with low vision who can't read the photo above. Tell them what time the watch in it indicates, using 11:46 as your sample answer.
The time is 5:25
